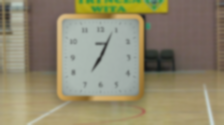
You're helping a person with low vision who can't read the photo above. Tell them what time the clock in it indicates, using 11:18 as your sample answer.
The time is 7:04
